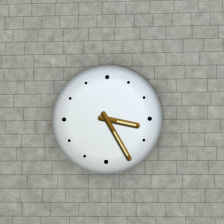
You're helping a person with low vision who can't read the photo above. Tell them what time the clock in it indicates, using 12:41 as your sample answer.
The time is 3:25
